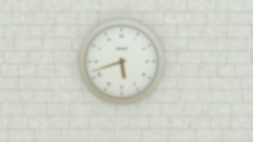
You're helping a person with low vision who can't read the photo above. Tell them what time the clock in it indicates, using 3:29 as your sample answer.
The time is 5:42
